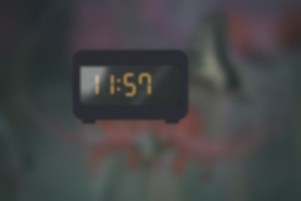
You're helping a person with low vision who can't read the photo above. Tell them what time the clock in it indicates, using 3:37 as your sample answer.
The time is 11:57
